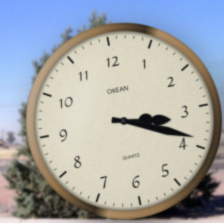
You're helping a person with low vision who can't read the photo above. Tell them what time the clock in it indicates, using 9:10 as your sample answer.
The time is 3:19
